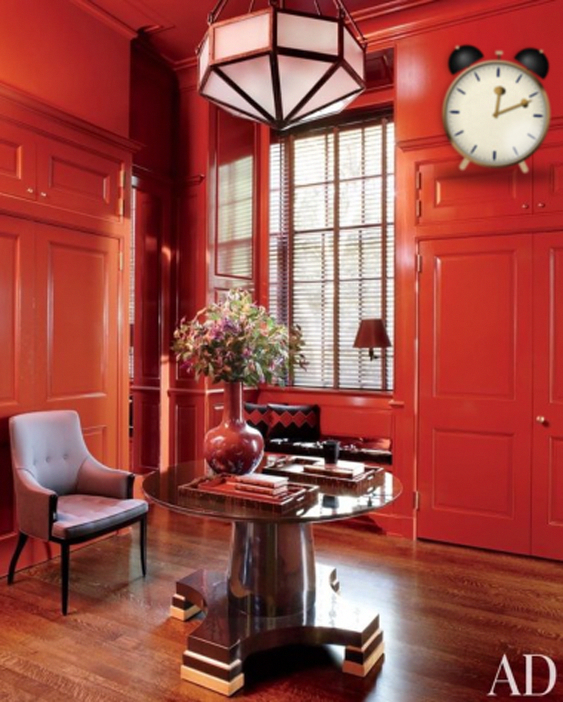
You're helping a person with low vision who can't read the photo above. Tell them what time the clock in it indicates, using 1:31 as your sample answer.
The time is 12:11
